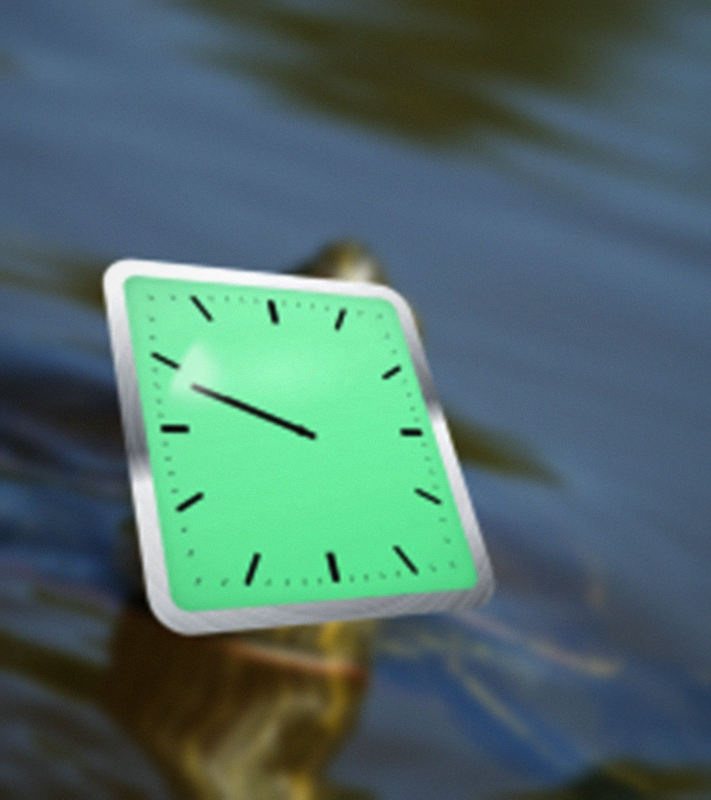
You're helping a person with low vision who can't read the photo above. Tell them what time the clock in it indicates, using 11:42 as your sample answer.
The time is 9:49
